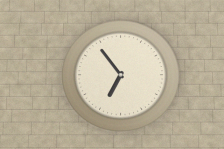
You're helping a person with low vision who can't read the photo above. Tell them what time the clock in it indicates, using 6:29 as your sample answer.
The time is 6:54
